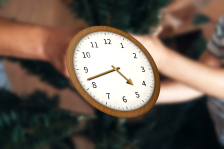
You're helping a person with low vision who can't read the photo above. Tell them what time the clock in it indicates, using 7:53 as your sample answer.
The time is 4:42
